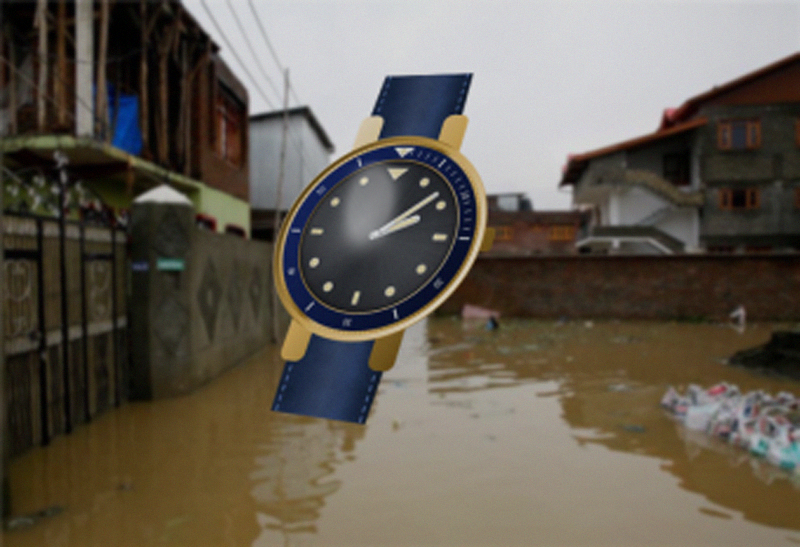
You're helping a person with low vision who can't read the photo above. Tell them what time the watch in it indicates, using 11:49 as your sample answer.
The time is 2:08
